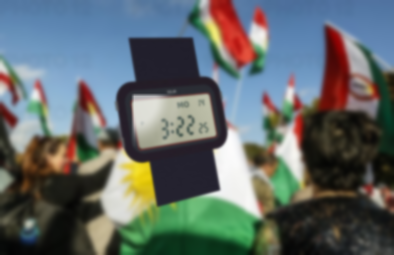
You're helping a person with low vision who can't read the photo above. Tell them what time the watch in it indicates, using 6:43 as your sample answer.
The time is 3:22
